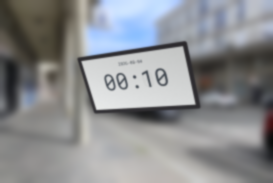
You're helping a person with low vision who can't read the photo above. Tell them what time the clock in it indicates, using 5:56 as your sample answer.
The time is 0:10
